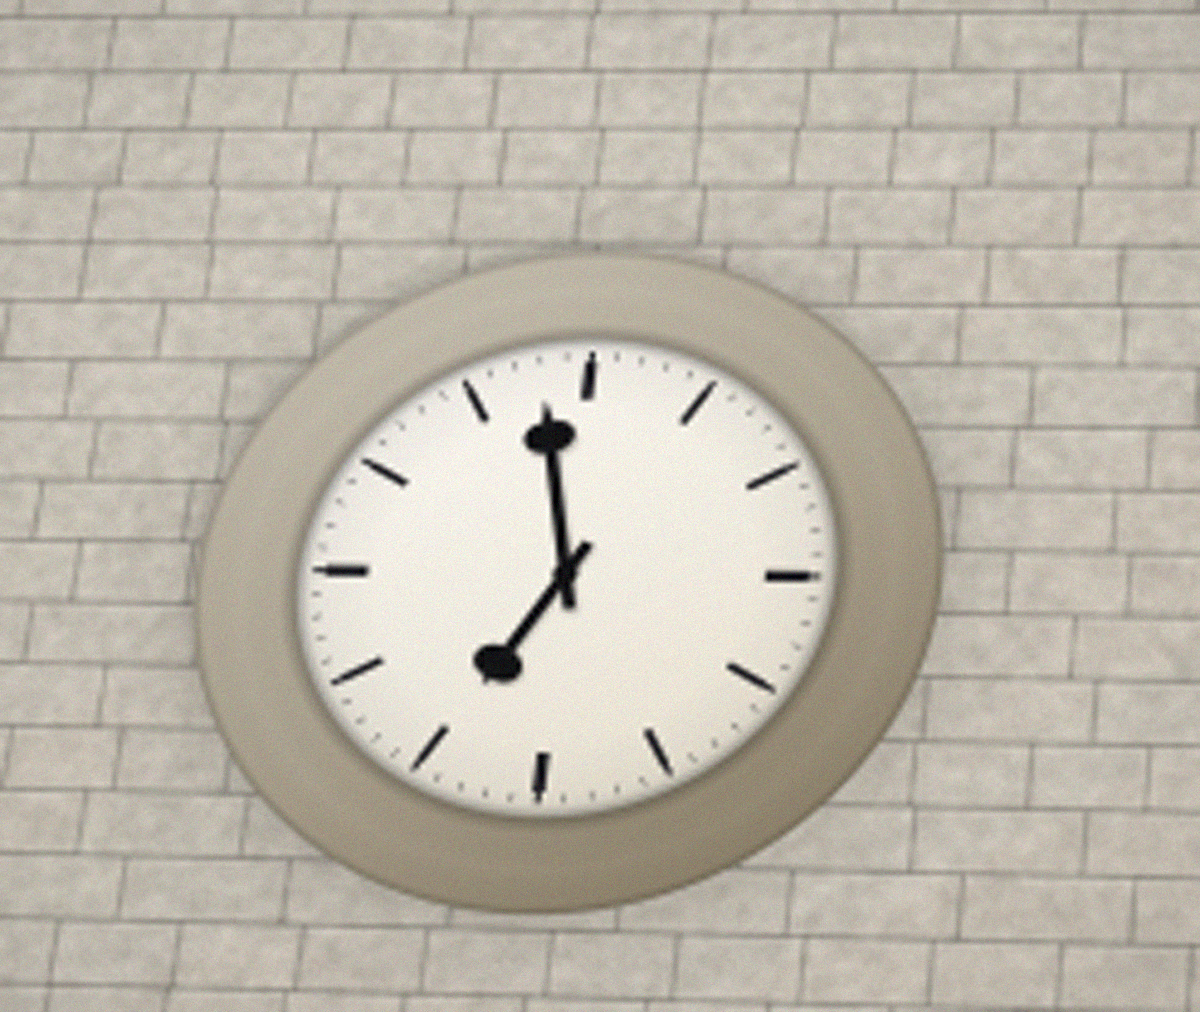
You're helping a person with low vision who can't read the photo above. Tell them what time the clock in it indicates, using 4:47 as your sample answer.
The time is 6:58
